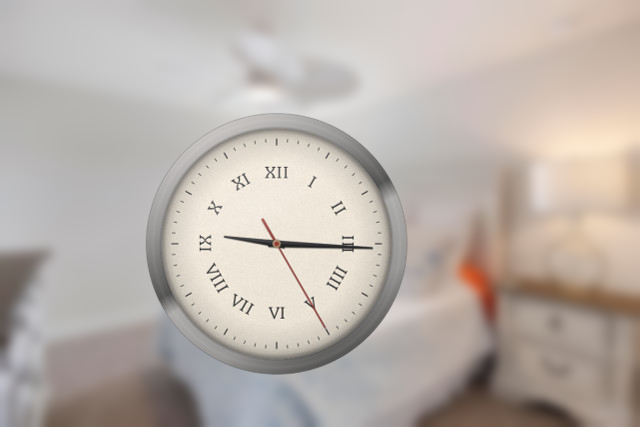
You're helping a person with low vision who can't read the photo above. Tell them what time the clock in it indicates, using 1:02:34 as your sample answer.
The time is 9:15:25
